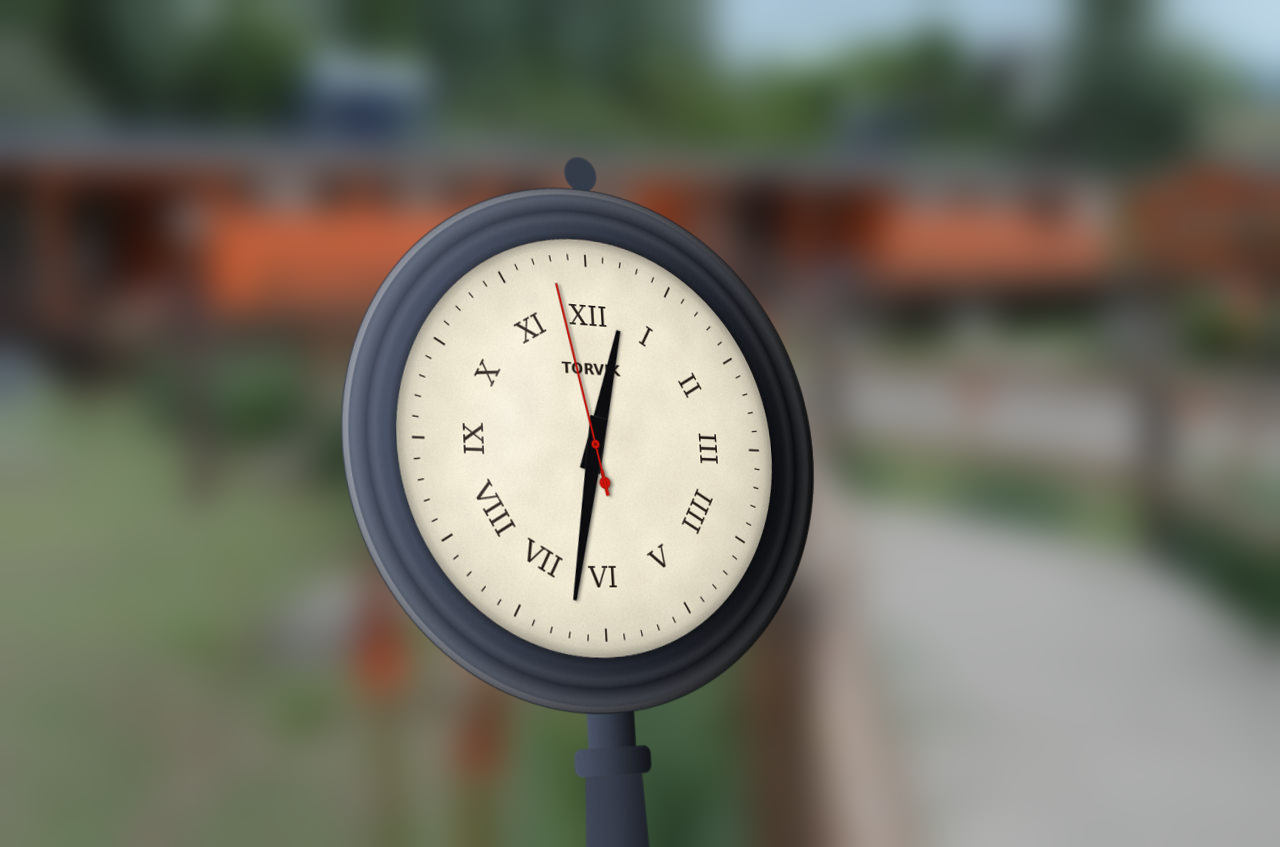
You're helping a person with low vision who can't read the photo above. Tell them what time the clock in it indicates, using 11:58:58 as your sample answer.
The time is 12:31:58
